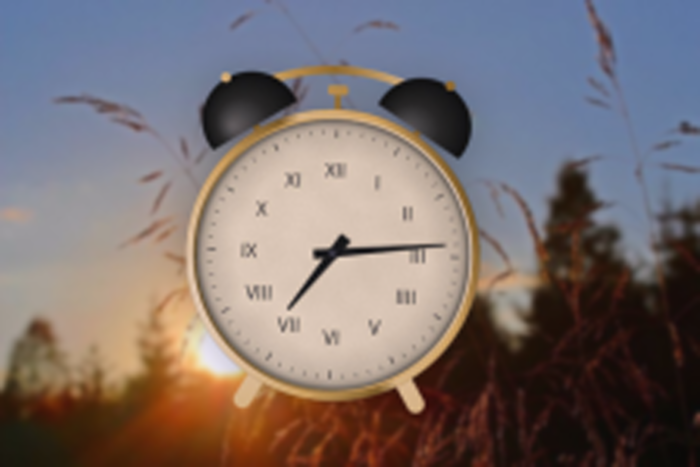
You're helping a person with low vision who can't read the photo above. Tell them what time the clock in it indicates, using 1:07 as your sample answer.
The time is 7:14
